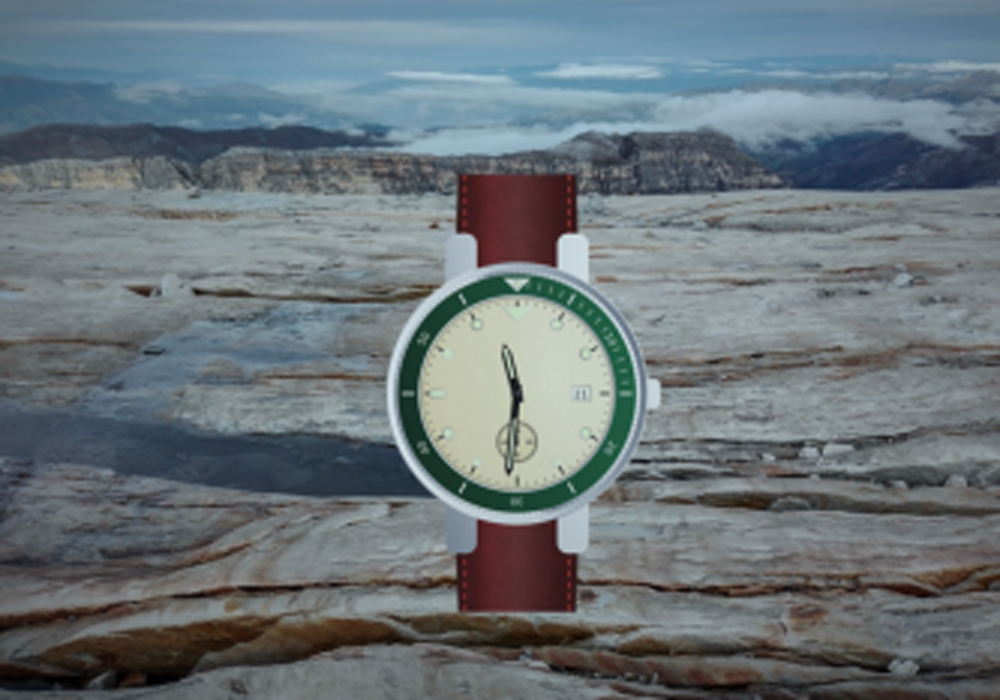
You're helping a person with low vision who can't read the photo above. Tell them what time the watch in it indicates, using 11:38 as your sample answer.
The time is 11:31
